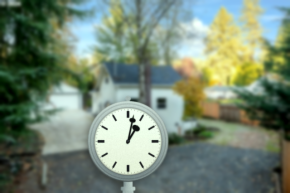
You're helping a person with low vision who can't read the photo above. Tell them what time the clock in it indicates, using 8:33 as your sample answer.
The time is 1:02
